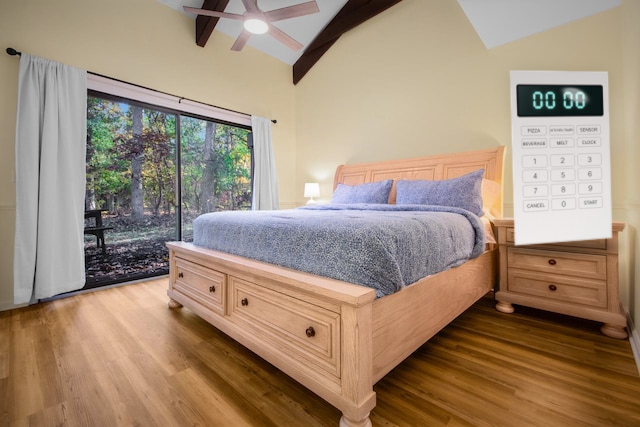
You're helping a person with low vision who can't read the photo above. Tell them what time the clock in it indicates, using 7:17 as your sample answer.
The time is 0:00
